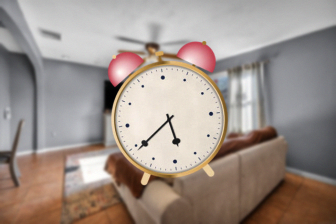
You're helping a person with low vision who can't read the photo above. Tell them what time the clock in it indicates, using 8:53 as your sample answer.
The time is 5:39
